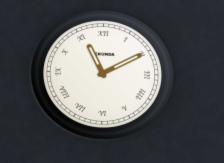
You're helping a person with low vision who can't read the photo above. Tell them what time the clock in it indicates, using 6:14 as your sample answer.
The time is 11:10
